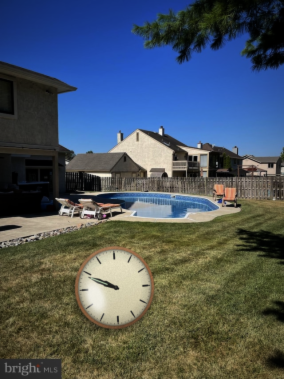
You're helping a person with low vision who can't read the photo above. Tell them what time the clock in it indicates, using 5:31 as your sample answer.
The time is 9:49
